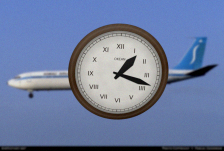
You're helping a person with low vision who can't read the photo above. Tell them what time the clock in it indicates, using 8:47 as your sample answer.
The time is 1:18
